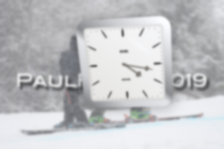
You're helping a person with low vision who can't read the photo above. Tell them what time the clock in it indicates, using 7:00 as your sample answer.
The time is 4:17
